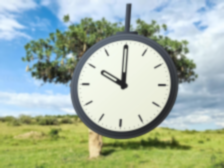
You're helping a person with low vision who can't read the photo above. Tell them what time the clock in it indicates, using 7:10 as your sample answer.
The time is 10:00
